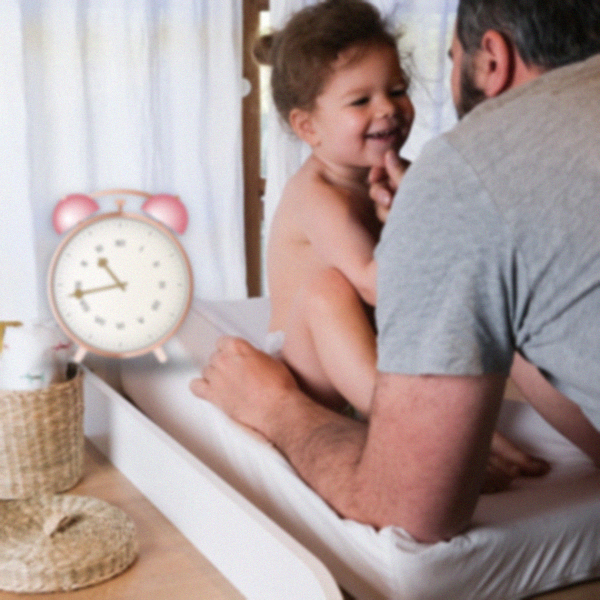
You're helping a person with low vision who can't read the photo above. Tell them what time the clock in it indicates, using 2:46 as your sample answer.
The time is 10:43
